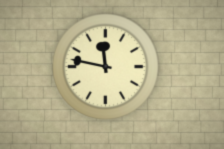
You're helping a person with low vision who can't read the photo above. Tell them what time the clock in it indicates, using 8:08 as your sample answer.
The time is 11:47
